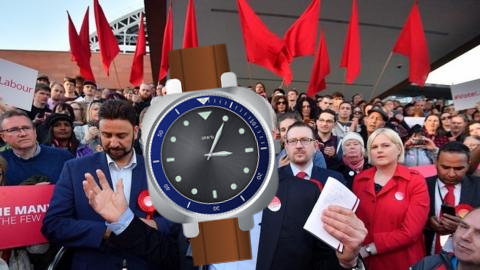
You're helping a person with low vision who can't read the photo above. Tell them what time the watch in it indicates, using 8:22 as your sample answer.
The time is 3:05
